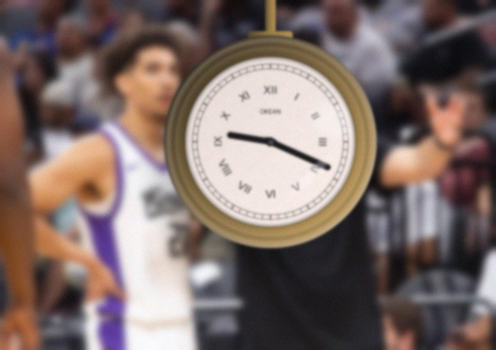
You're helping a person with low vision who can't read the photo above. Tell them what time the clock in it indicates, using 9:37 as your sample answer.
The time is 9:19
